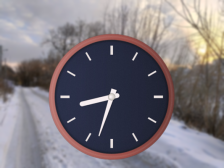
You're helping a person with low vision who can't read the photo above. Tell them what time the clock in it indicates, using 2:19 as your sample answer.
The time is 8:33
